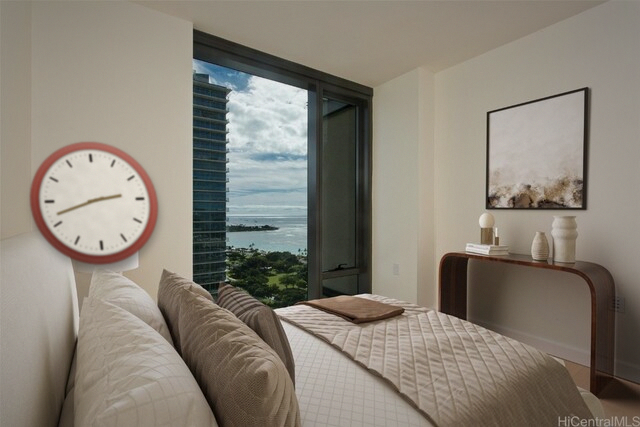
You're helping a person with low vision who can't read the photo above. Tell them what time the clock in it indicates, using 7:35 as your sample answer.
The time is 2:42
